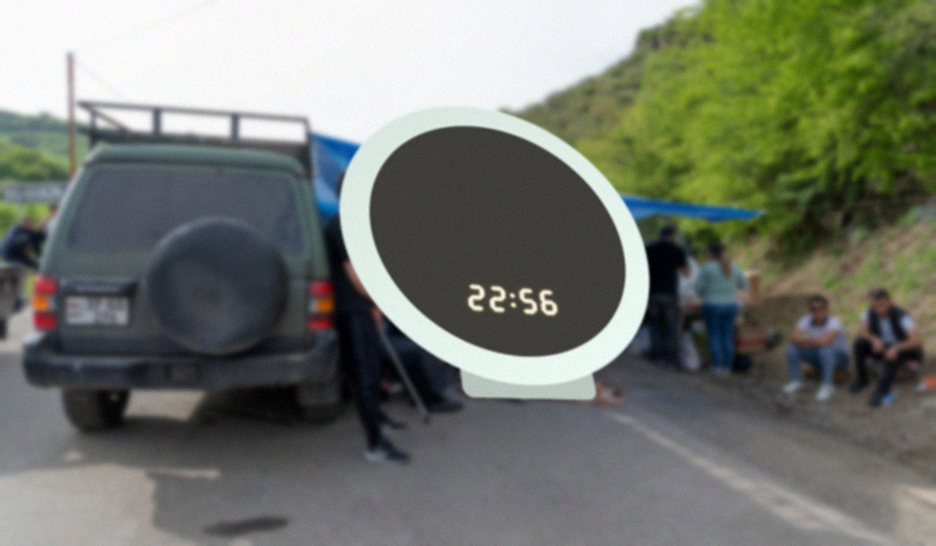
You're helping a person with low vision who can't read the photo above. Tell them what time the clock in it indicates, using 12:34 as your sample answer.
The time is 22:56
